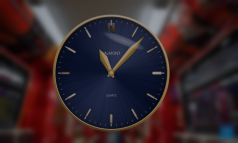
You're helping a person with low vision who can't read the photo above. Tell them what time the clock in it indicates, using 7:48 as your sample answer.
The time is 11:07
